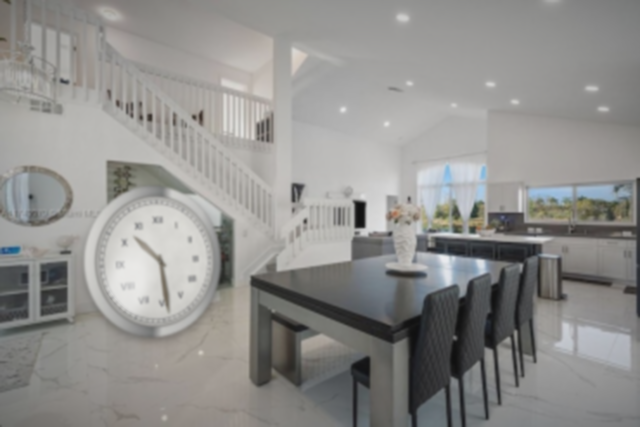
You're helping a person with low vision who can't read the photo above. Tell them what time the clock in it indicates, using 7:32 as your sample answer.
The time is 10:29
